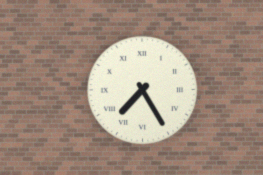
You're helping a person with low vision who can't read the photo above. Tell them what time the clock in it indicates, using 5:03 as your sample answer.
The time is 7:25
